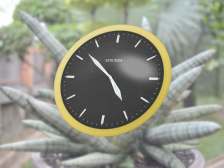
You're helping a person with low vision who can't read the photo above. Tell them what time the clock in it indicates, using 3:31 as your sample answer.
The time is 4:52
